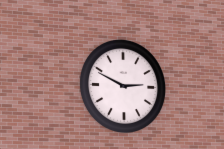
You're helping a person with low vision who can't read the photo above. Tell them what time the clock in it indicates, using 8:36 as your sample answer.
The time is 2:49
